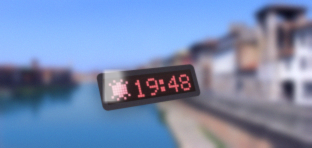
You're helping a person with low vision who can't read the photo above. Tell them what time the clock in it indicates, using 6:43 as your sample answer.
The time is 19:48
